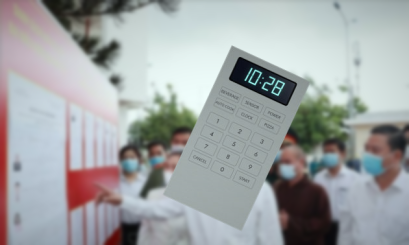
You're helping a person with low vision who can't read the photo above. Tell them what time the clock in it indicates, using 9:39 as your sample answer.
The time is 10:28
